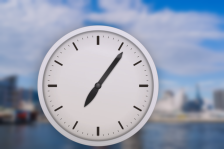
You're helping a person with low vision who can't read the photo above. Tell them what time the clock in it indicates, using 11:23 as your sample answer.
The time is 7:06
